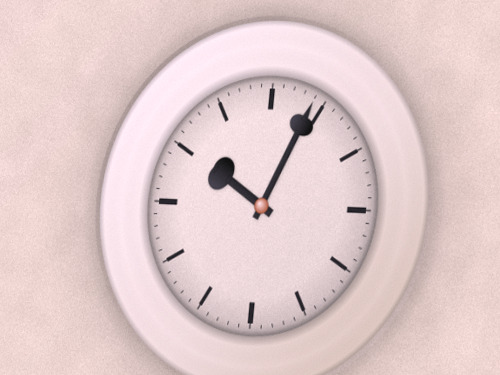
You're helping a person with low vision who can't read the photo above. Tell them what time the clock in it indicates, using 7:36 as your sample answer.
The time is 10:04
